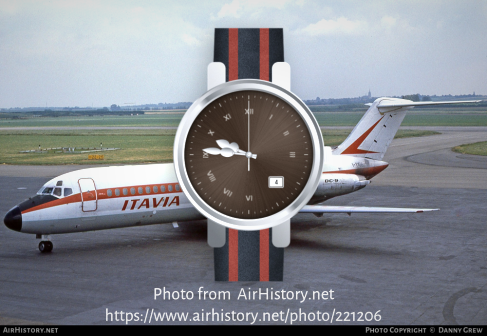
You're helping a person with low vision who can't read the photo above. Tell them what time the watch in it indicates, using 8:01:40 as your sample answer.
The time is 9:46:00
